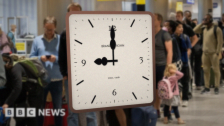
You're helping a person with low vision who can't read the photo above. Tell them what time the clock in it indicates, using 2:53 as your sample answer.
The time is 9:00
